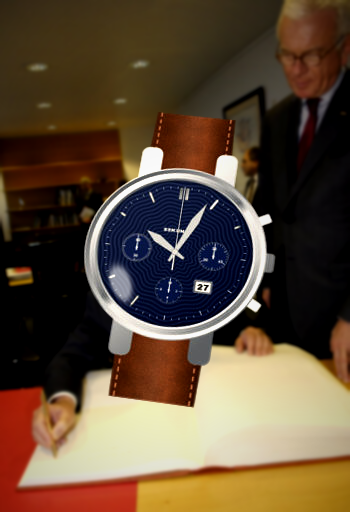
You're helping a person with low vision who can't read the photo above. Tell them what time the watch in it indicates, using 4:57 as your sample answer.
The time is 10:04
